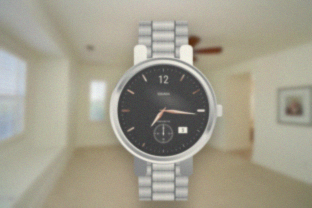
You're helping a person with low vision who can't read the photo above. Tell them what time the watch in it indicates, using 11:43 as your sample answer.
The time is 7:16
